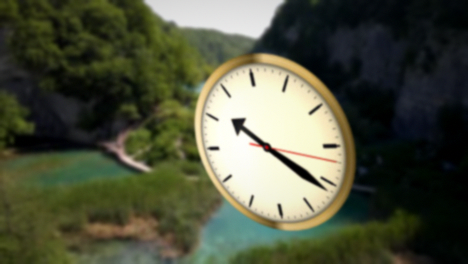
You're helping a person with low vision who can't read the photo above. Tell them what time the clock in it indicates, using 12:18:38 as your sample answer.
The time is 10:21:17
